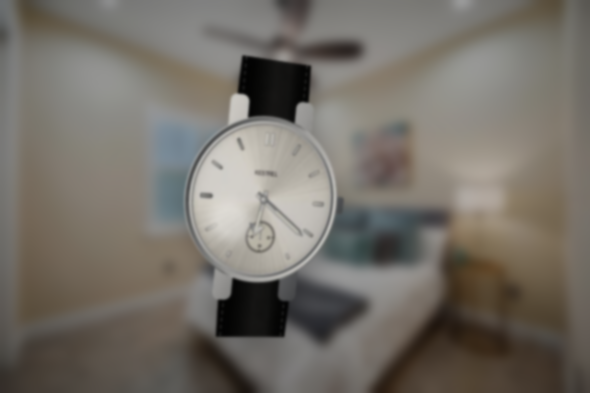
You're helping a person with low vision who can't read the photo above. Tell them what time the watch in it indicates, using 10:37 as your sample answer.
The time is 6:21
